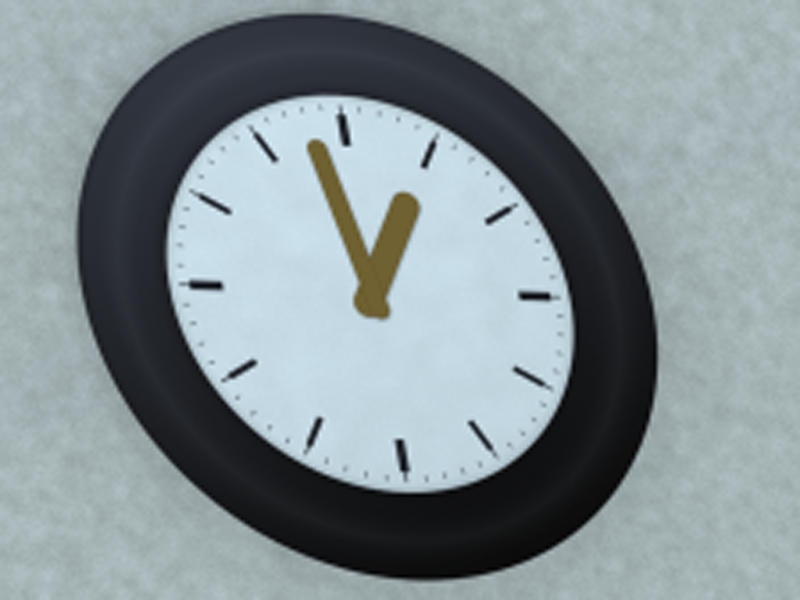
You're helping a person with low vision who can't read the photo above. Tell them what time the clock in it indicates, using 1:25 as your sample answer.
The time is 12:58
